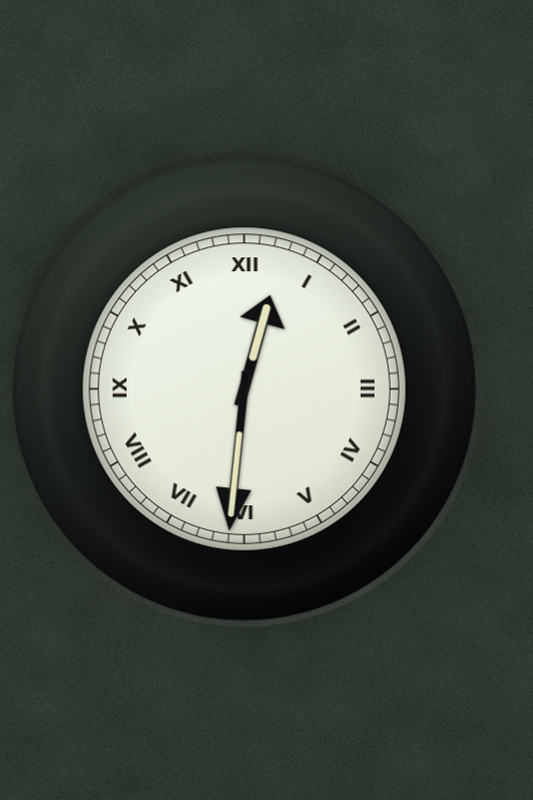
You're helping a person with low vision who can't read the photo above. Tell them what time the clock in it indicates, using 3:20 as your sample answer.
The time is 12:31
